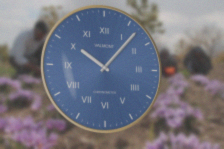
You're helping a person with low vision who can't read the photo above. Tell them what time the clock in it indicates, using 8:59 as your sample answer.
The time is 10:07
